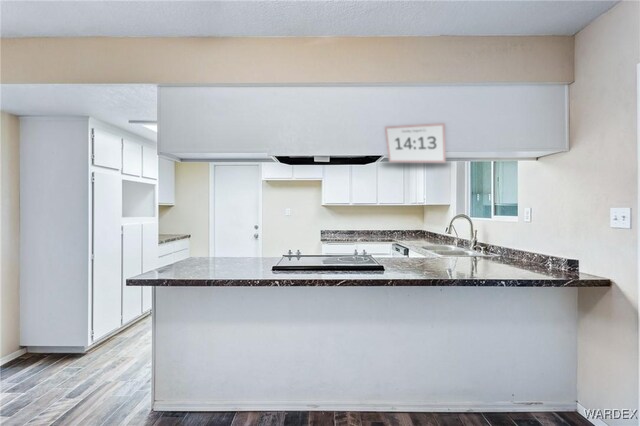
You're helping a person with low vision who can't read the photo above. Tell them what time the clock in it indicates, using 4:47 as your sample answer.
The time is 14:13
